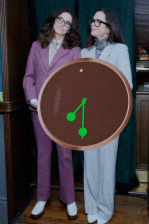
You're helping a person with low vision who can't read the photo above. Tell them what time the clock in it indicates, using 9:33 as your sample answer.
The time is 7:31
